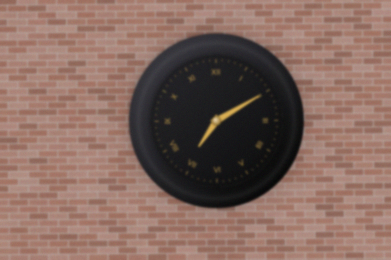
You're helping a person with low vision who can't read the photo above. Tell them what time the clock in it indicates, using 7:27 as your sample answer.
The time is 7:10
